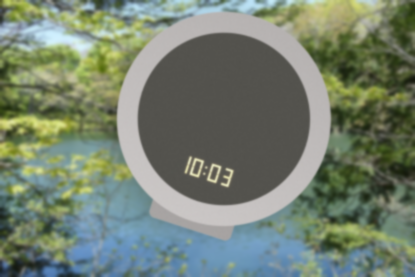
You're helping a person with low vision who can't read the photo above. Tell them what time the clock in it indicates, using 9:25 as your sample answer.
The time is 10:03
